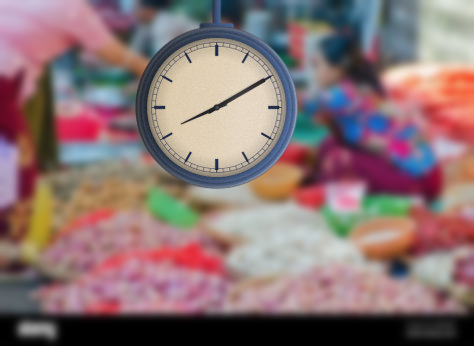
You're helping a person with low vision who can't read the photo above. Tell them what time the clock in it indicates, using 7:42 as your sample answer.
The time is 8:10
